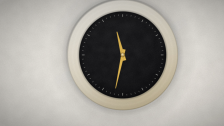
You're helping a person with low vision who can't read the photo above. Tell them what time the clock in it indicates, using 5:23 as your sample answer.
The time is 11:32
